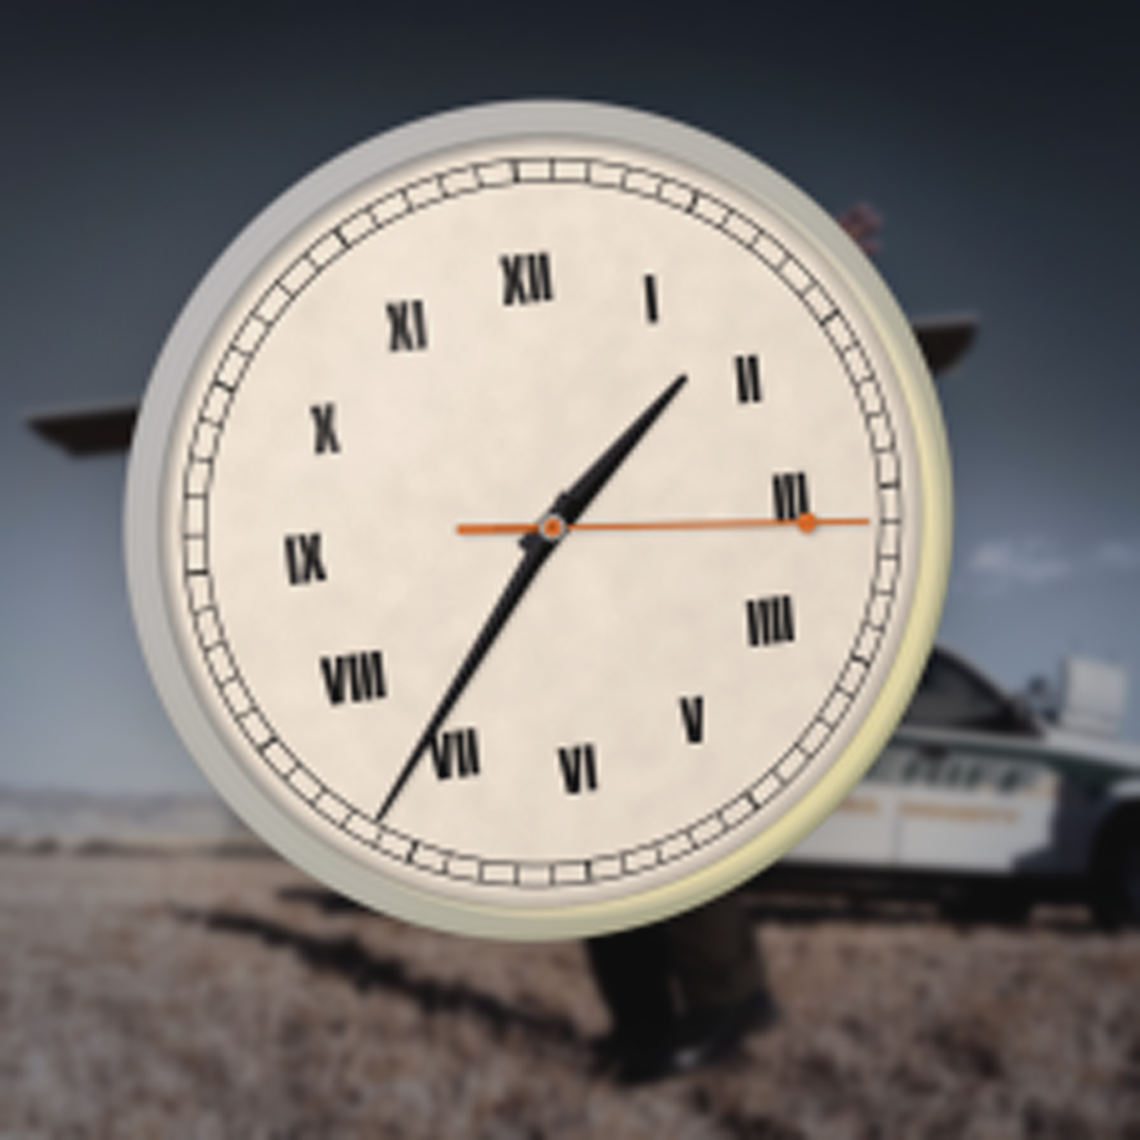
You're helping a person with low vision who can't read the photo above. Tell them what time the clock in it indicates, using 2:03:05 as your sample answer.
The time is 1:36:16
